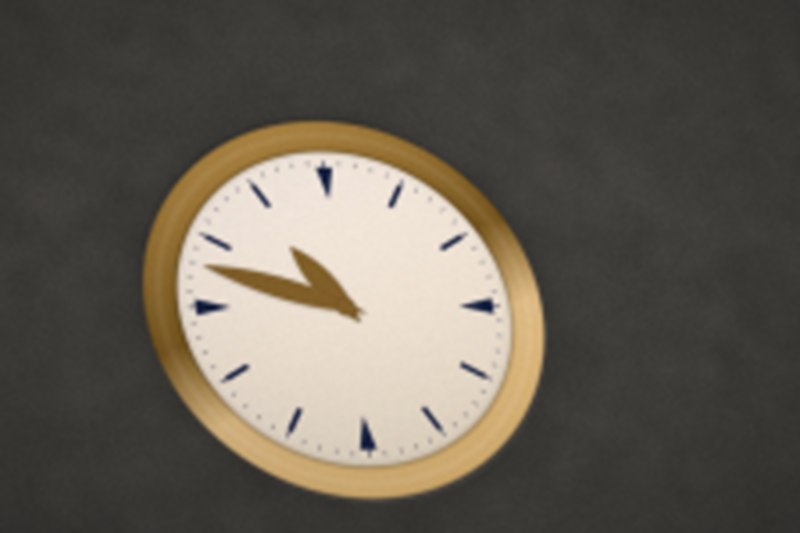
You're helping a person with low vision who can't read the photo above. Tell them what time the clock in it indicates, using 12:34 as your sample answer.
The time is 10:48
